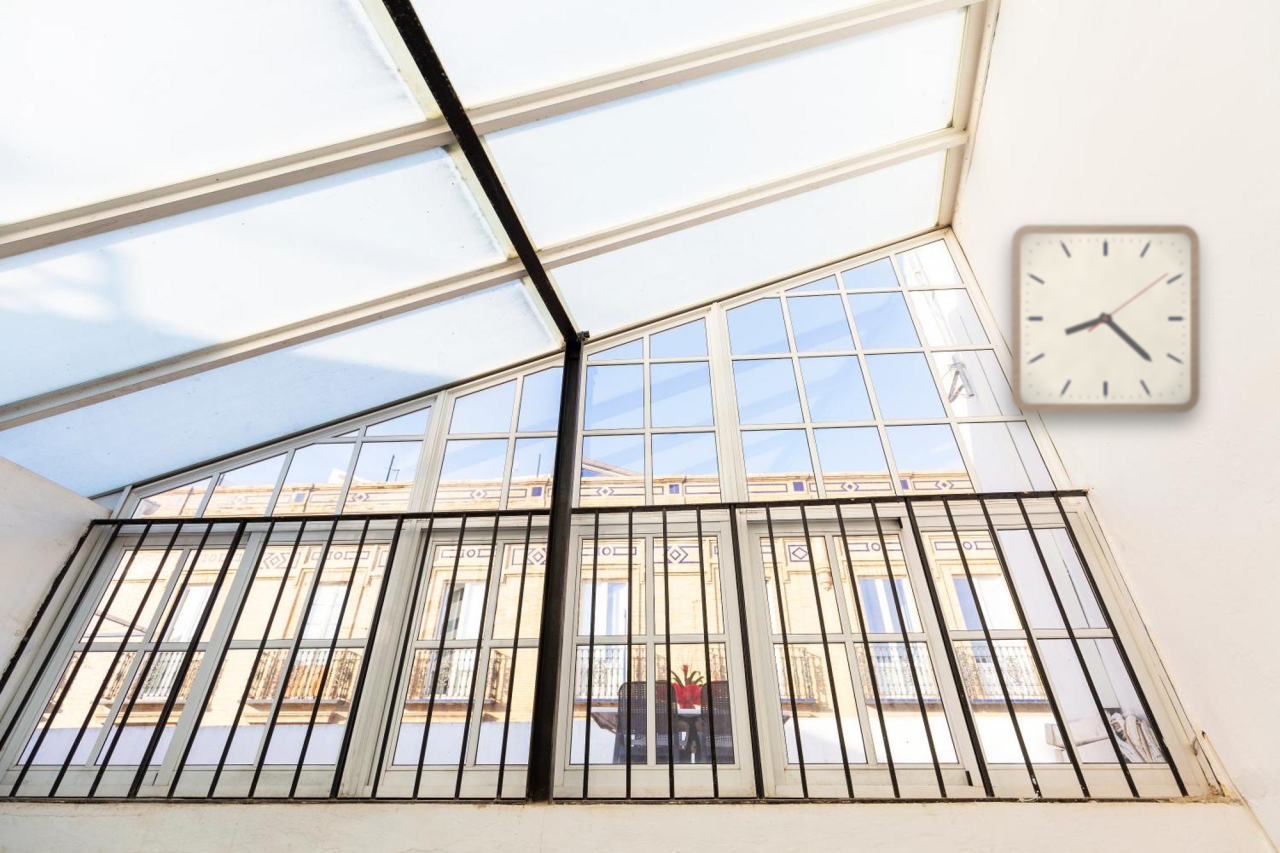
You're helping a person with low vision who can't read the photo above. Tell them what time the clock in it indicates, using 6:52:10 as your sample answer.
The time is 8:22:09
